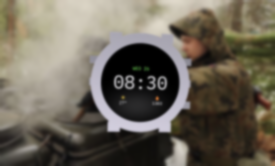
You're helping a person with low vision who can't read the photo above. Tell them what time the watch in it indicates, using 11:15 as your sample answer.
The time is 8:30
